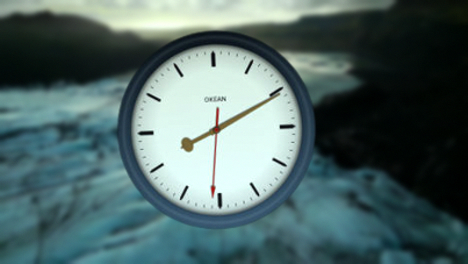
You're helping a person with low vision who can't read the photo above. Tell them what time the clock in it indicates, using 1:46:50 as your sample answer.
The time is 8:10:31
